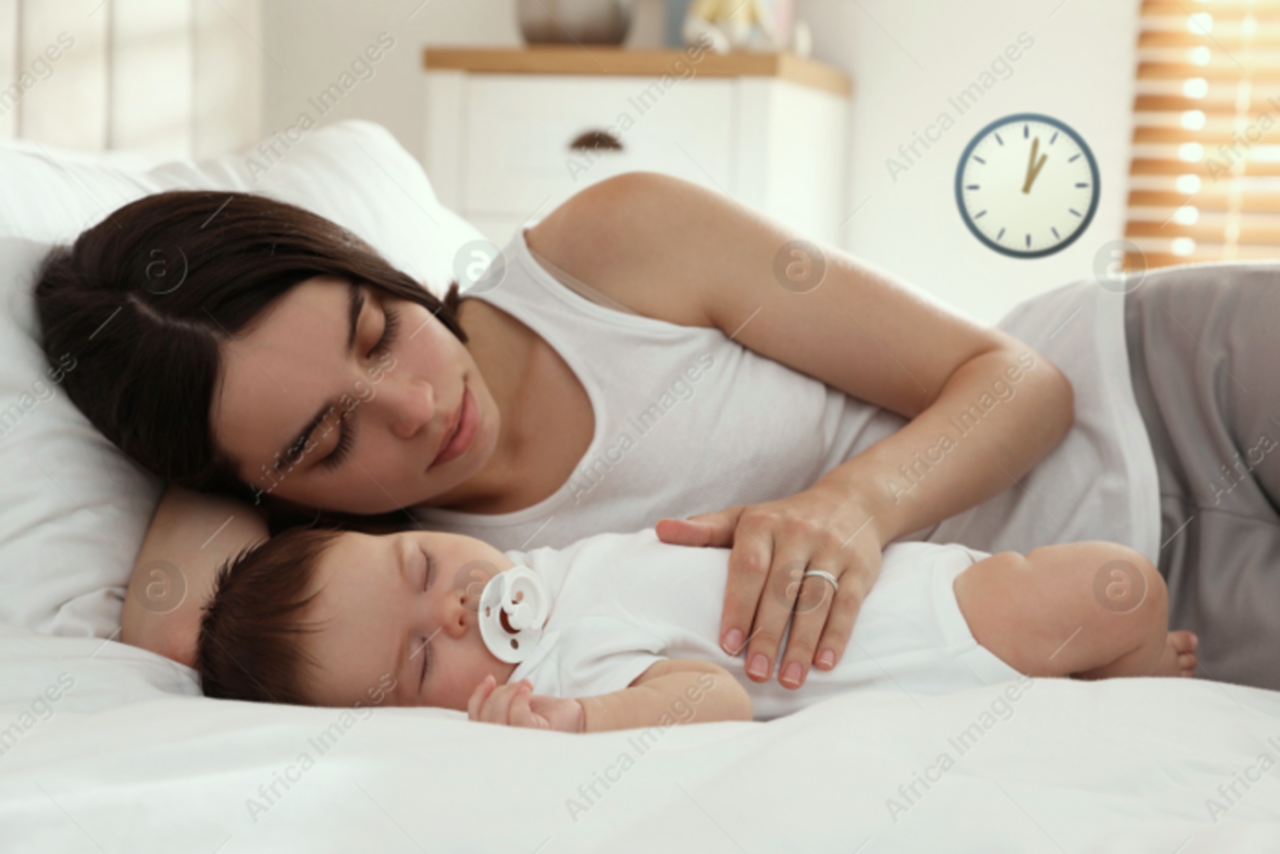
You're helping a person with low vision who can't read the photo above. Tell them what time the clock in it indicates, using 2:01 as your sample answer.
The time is 1:02
